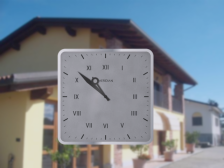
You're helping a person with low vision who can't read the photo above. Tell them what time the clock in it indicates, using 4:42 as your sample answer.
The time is 10:52
